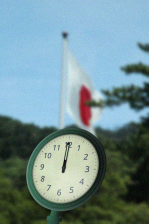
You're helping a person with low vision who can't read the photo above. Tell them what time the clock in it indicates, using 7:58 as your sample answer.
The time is 12:00
